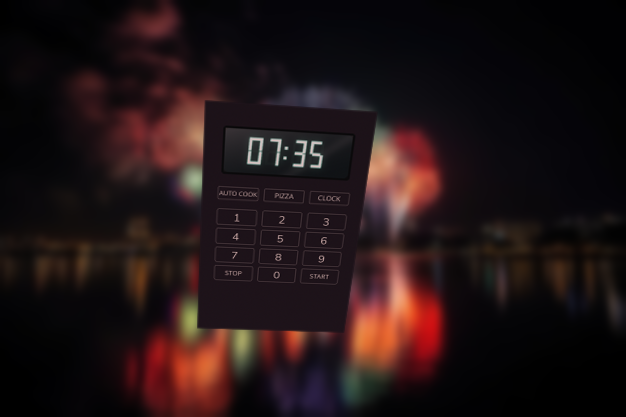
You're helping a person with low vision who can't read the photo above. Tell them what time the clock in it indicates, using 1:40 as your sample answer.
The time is 7:35
